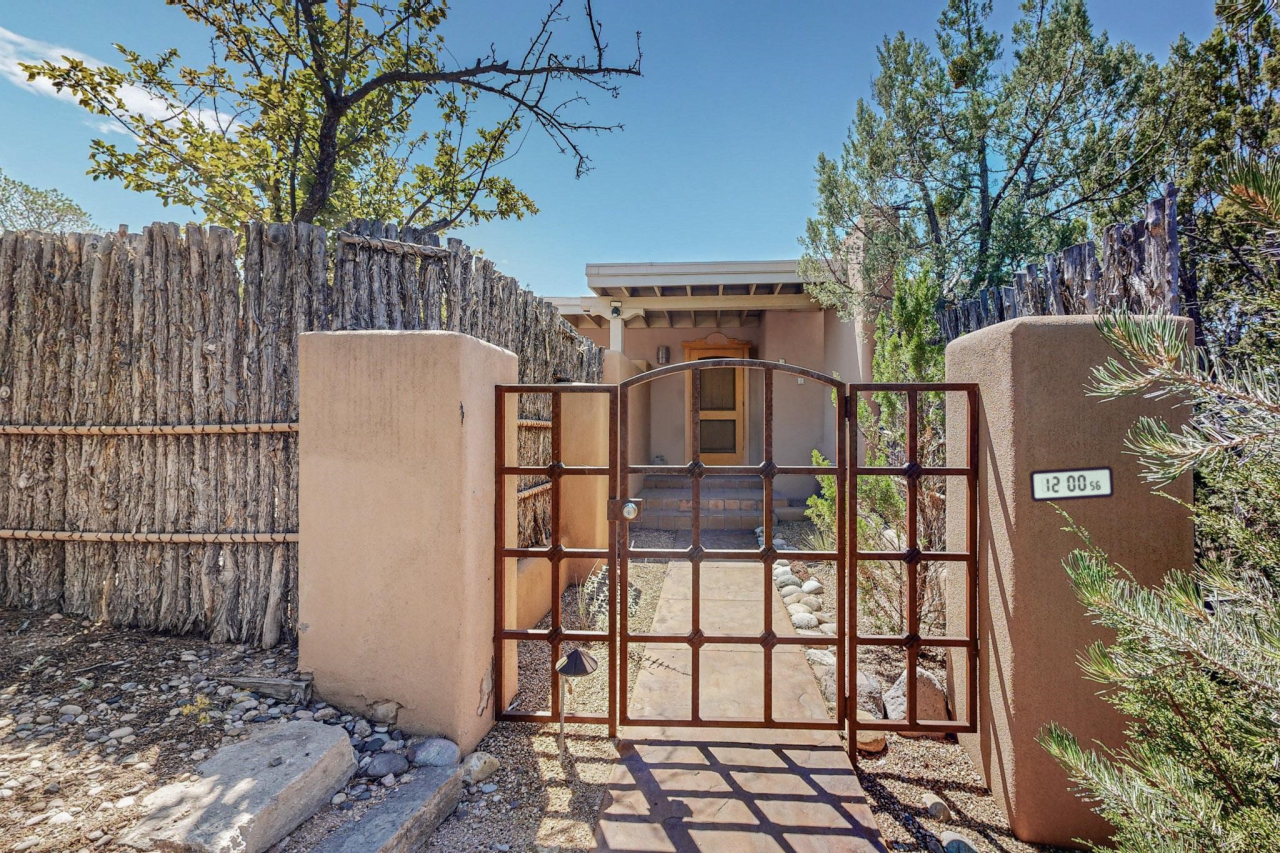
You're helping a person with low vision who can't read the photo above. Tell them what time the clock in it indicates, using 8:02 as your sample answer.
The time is 12:00
